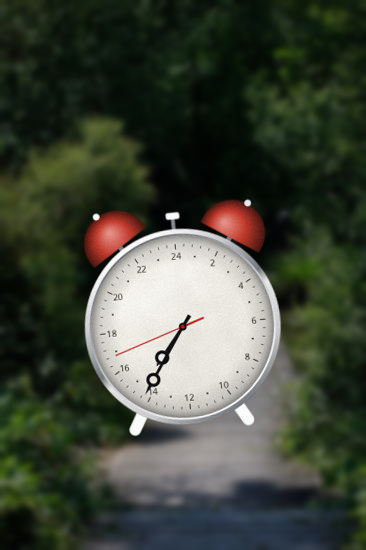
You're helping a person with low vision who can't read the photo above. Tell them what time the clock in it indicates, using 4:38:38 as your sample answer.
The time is 14:35:42
